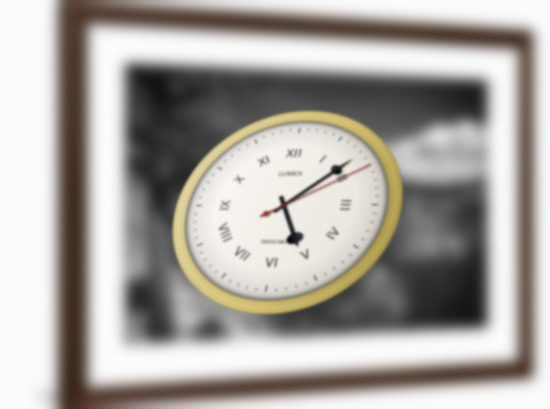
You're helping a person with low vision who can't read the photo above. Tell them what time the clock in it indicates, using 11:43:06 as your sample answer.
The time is 5:08:10
